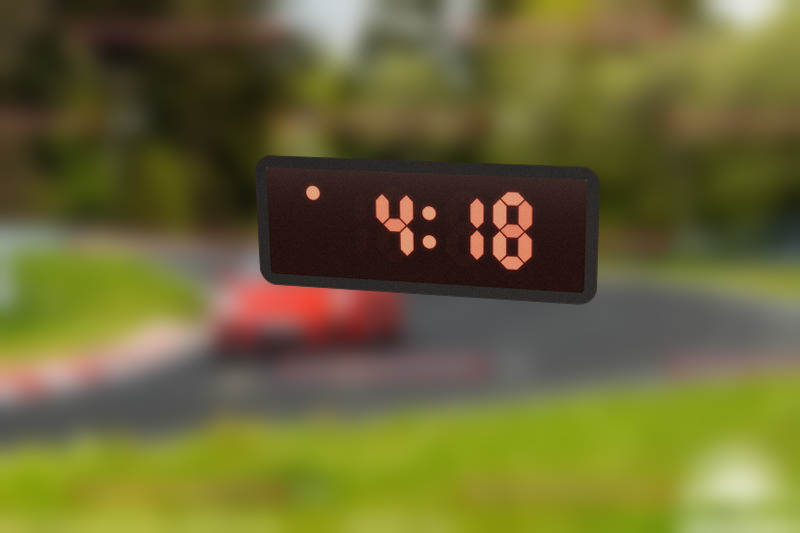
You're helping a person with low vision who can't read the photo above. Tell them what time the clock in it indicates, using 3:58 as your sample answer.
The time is 4:18
